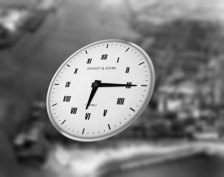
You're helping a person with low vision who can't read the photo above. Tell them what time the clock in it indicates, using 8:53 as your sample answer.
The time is 6:15
